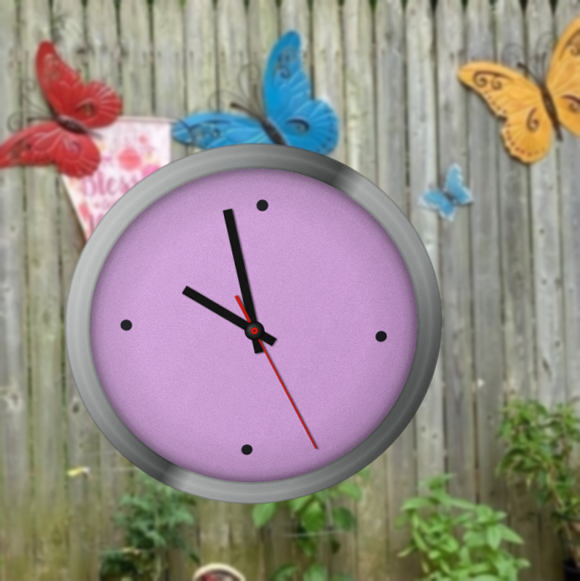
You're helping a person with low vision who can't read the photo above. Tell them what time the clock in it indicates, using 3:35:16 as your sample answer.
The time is 9:57:25
